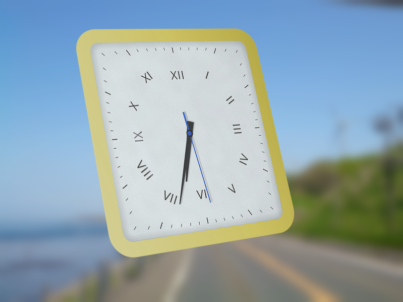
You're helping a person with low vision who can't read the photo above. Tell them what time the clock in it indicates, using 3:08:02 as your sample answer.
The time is 6:33:29
